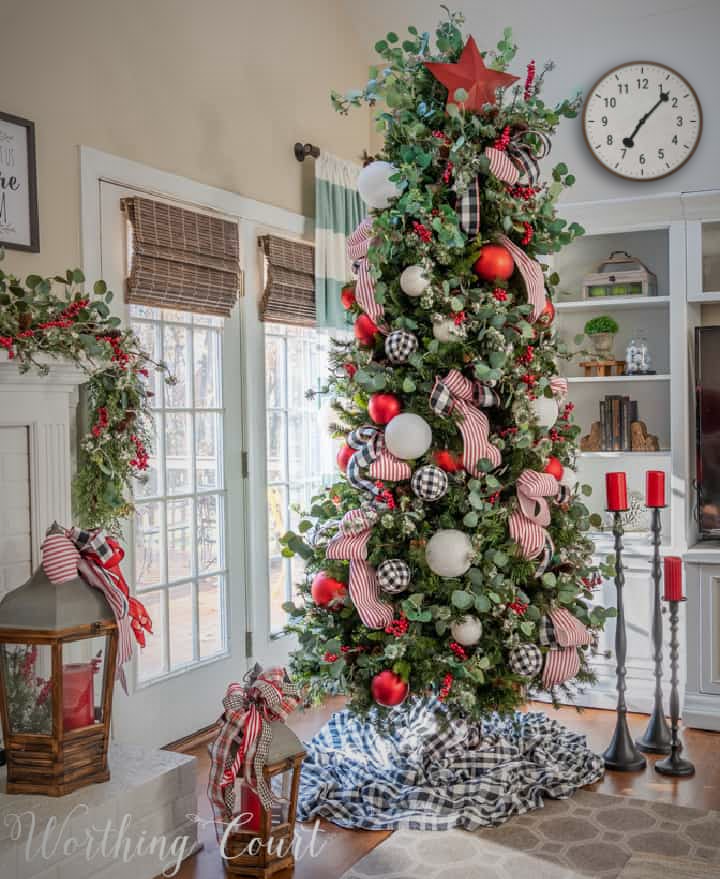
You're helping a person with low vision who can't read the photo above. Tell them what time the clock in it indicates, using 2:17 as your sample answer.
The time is 7:07
